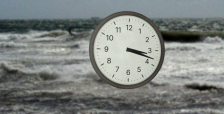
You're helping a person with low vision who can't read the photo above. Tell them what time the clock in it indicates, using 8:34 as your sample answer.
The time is 3:18
